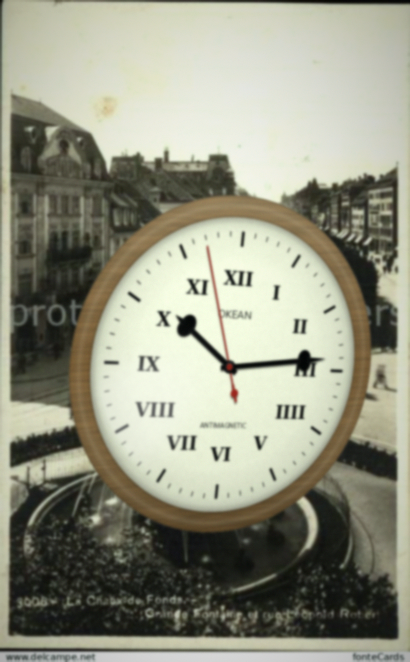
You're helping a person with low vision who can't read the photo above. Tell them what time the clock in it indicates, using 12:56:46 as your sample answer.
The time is 10:13:57
